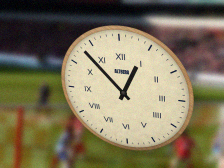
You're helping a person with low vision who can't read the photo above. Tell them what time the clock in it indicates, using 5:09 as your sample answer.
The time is 12:53
